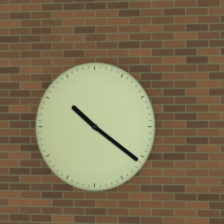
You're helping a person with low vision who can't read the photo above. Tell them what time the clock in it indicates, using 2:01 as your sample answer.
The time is 10:21
